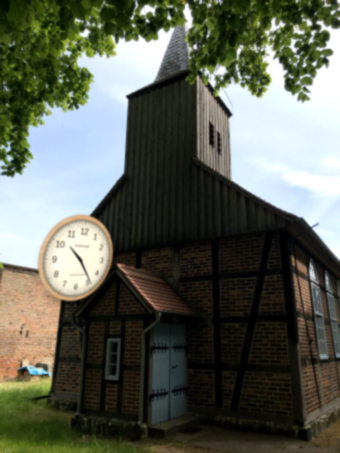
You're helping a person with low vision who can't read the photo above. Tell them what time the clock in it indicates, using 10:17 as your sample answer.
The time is 10:24
